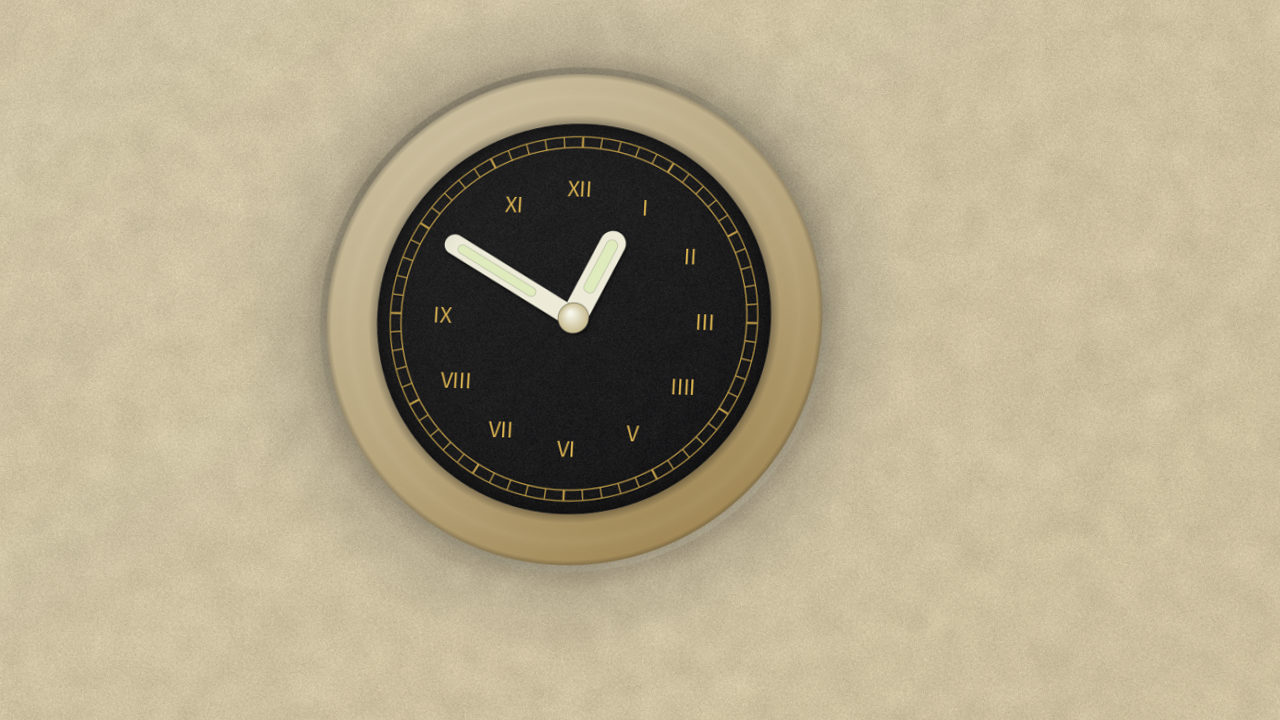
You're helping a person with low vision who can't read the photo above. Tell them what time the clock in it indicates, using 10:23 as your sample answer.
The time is 12:50
